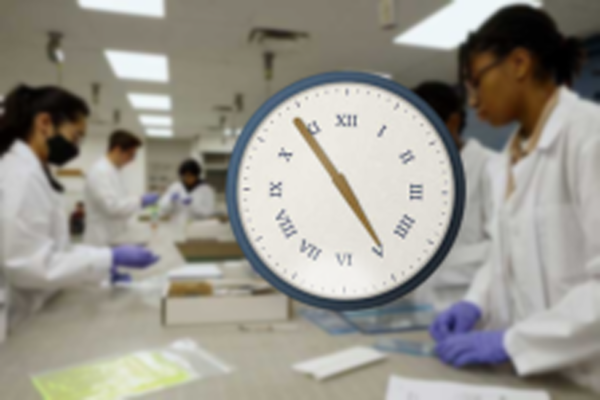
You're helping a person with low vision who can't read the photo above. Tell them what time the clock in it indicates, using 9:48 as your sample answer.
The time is 4:54
